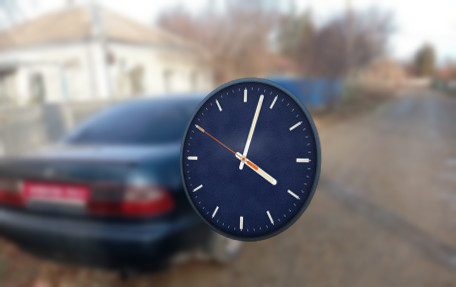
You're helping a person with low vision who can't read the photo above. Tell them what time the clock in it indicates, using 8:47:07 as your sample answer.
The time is 4:02:50
